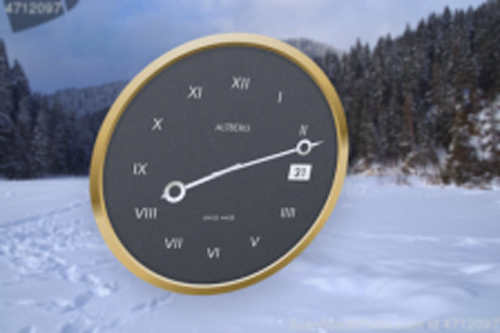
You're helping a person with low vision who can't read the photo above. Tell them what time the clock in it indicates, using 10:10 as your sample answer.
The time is 8:12
